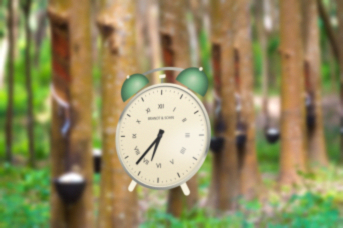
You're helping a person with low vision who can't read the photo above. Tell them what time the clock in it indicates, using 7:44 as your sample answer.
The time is 6:37
